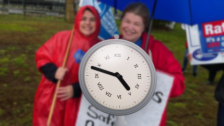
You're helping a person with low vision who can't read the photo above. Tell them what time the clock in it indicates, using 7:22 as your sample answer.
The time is 4:48
